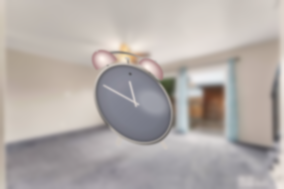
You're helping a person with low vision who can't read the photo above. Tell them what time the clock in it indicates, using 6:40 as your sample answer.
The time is 11:49
